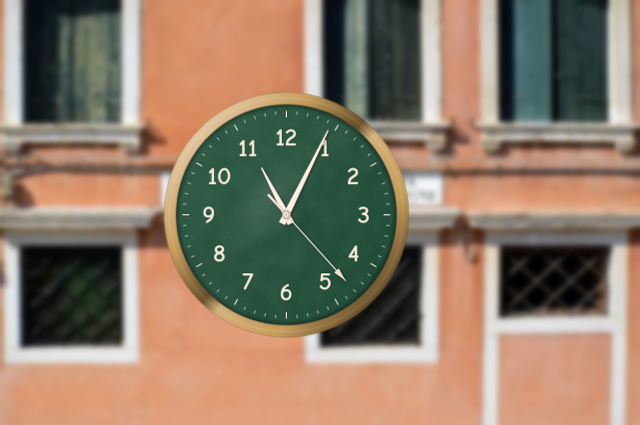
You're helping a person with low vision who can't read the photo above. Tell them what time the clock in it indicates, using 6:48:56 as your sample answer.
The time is 11:04:23
